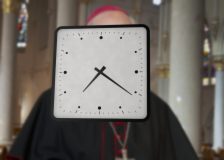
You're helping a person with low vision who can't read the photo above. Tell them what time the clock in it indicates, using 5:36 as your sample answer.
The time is 7:21
